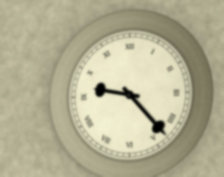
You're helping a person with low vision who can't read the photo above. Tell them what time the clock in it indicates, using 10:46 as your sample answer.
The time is 9:23
